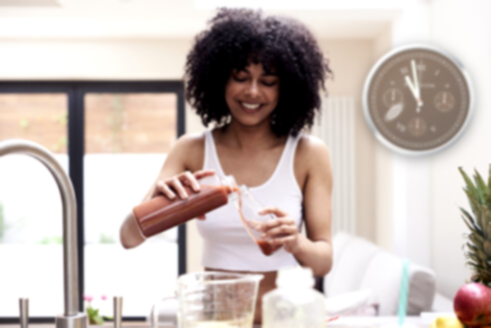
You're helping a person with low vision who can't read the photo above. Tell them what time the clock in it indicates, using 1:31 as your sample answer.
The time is 10:58
